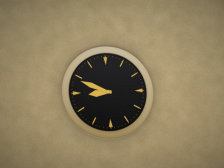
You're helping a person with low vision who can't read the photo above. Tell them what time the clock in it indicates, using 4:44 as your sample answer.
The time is 8:49
